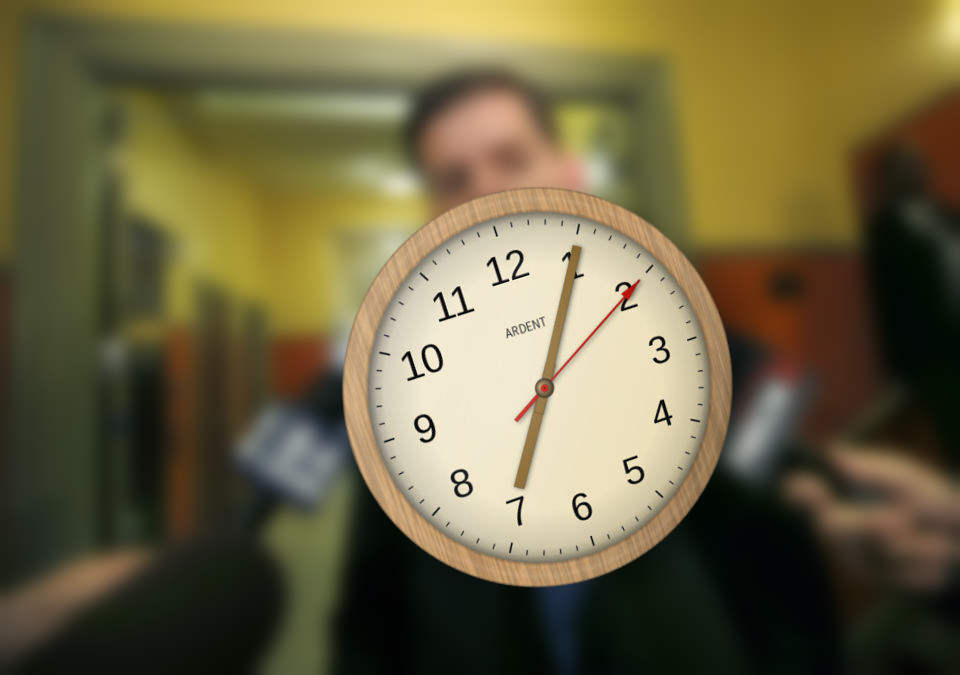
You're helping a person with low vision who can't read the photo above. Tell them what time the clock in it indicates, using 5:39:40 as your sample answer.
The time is 7:05:10
